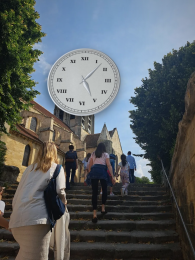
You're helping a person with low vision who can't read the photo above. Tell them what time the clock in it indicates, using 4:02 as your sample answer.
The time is 5:07
